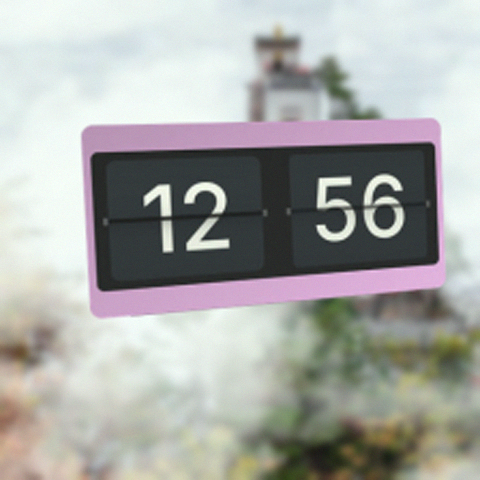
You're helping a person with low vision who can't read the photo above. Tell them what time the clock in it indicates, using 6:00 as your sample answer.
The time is 12:56
